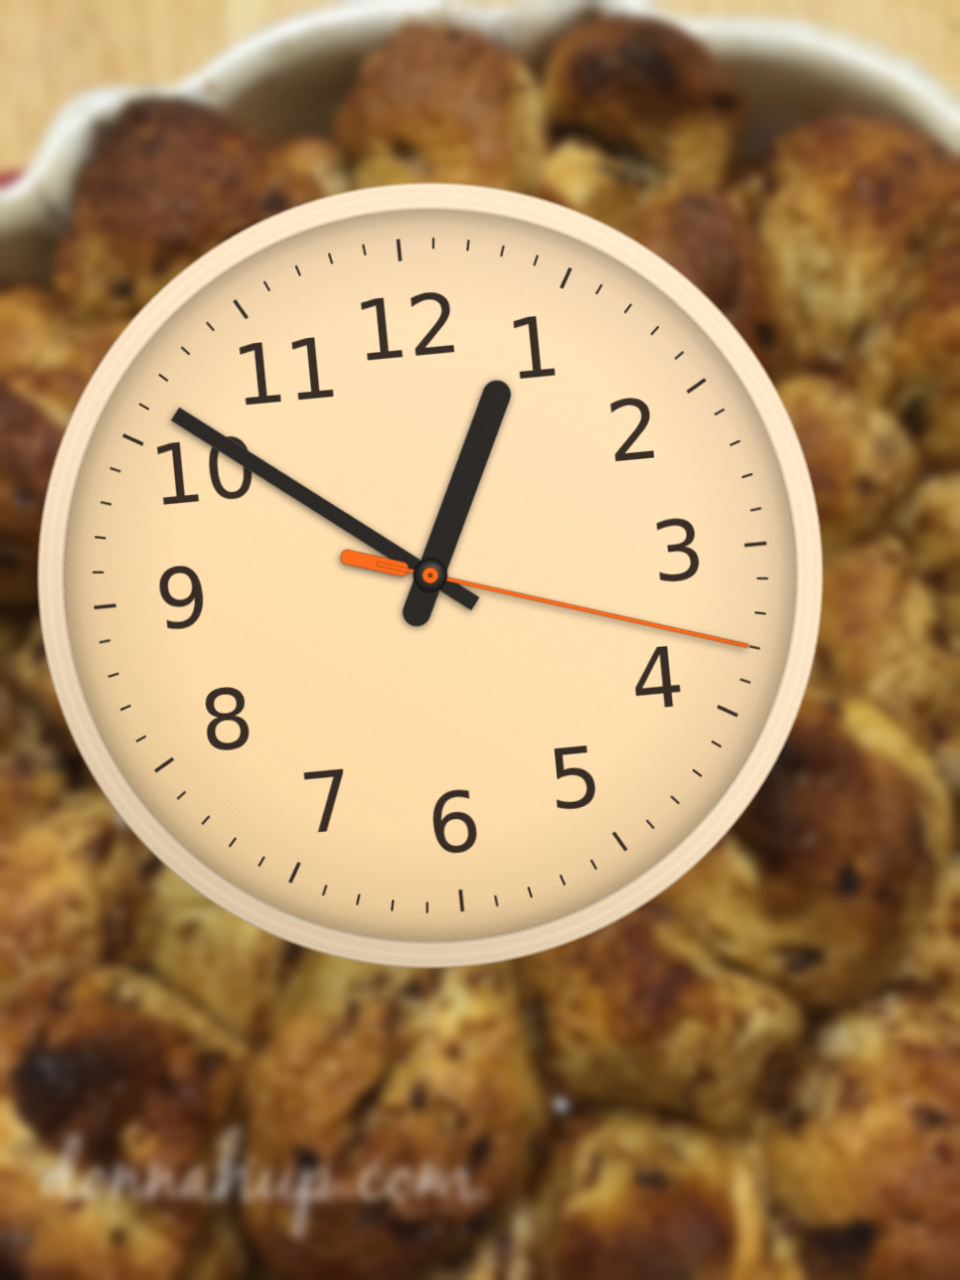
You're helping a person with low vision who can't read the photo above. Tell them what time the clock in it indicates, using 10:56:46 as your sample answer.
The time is 12:51:18
